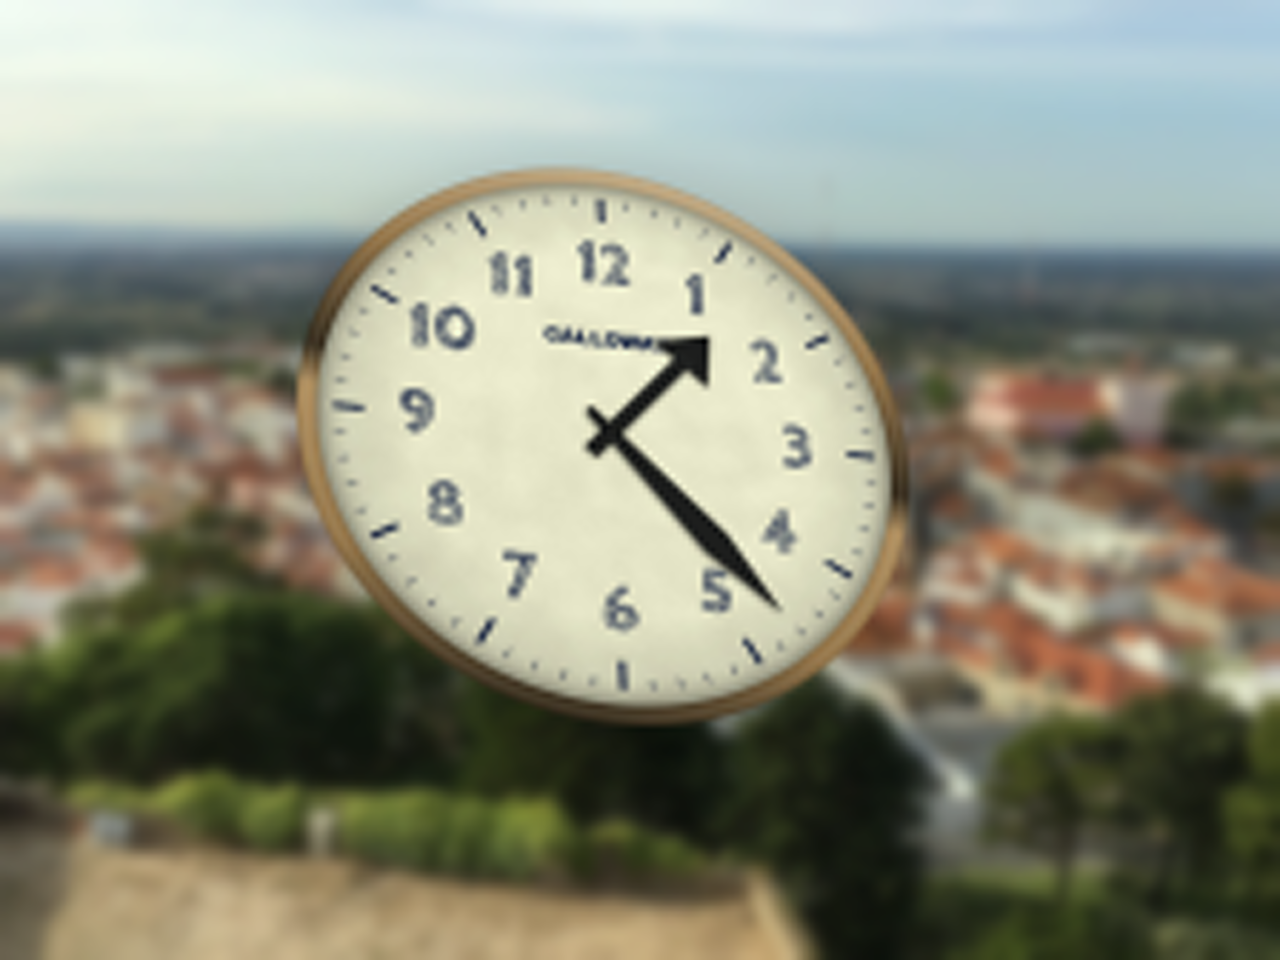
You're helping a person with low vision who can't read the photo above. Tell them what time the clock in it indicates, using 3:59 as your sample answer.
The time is 1:23
